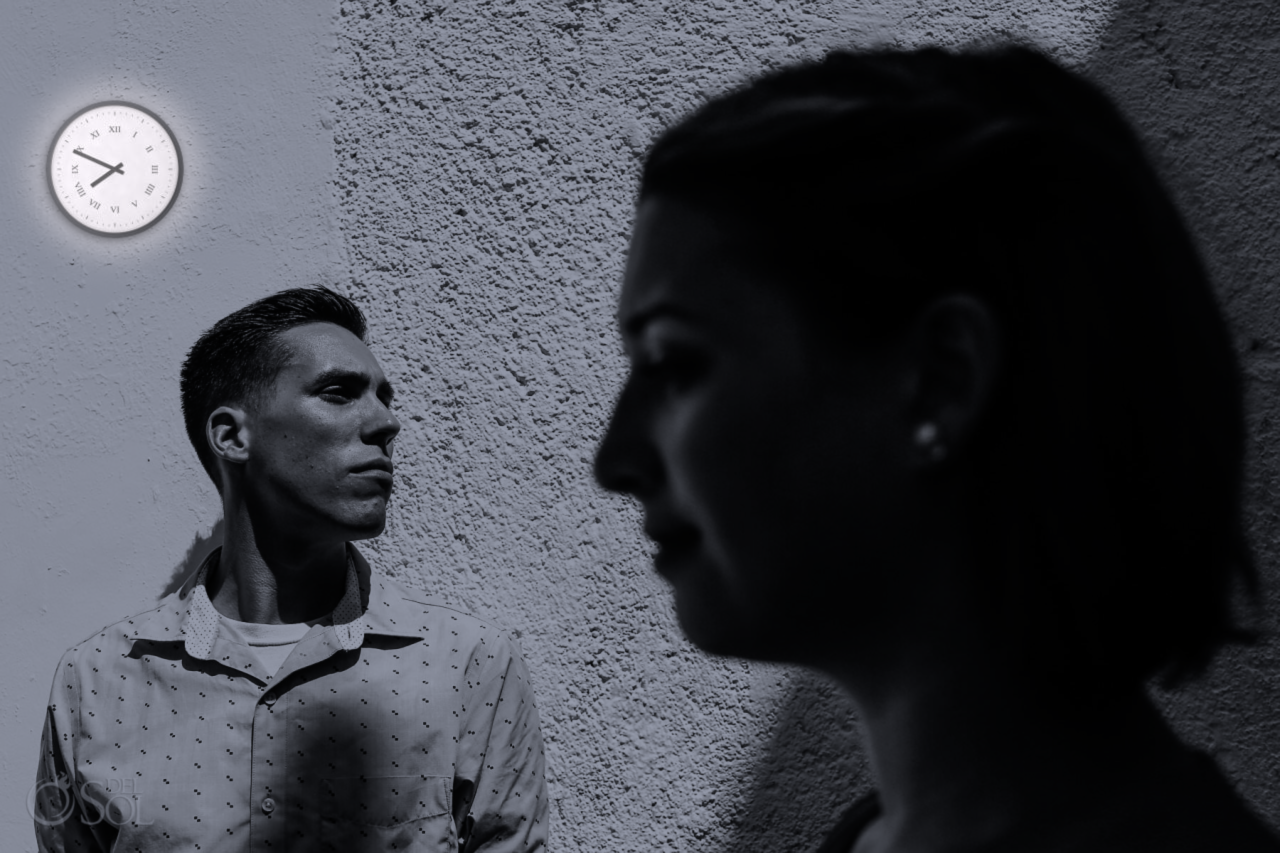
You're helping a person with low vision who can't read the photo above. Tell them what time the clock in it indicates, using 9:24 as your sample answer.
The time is 7:49
